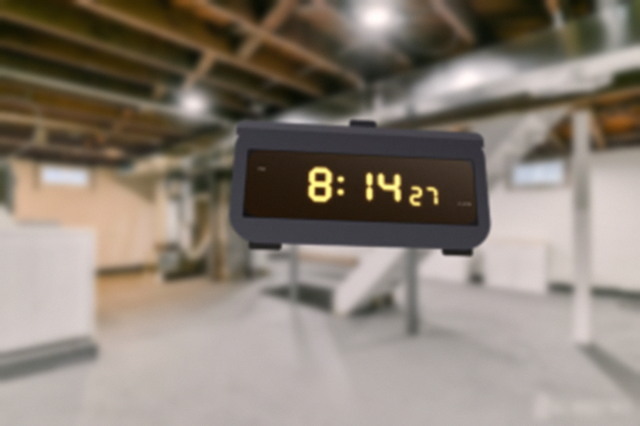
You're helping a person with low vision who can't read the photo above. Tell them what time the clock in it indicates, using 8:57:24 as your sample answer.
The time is 8:14:27
